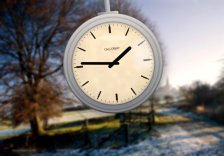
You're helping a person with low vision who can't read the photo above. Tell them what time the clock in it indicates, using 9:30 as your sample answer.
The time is 1:46
